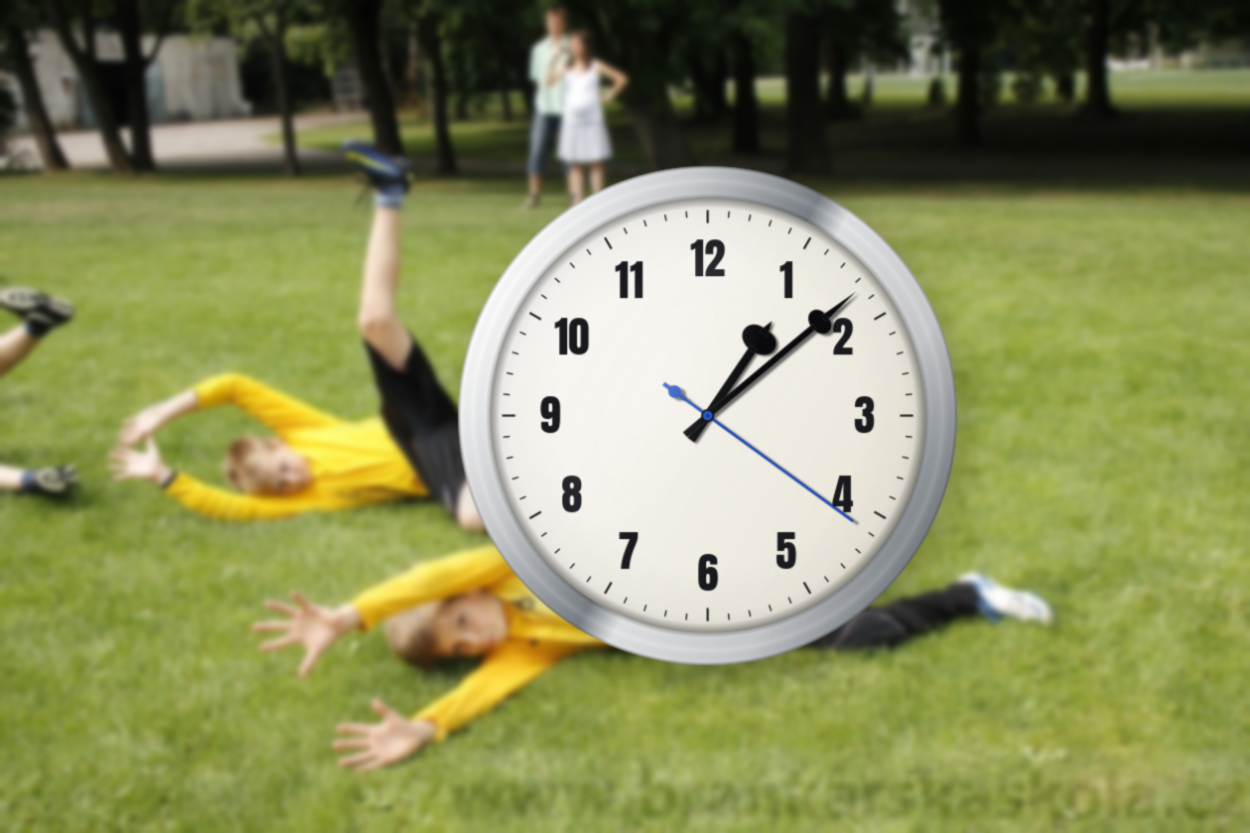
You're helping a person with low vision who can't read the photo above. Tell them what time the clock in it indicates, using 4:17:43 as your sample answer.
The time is 1:08:21
